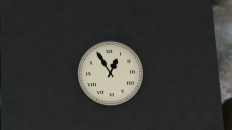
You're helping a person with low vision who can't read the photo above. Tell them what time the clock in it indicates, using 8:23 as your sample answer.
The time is 12:55
